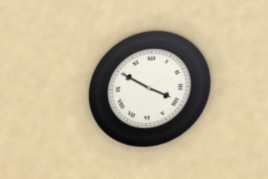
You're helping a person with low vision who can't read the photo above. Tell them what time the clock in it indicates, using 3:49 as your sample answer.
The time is 3:50
